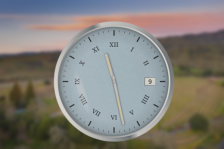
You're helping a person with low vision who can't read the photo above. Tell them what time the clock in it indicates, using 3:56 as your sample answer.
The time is 11:28
